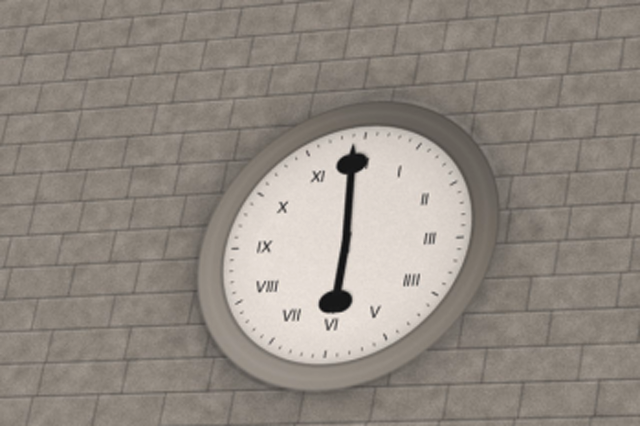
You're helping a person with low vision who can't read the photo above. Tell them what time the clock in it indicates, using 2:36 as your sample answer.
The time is 5:59
